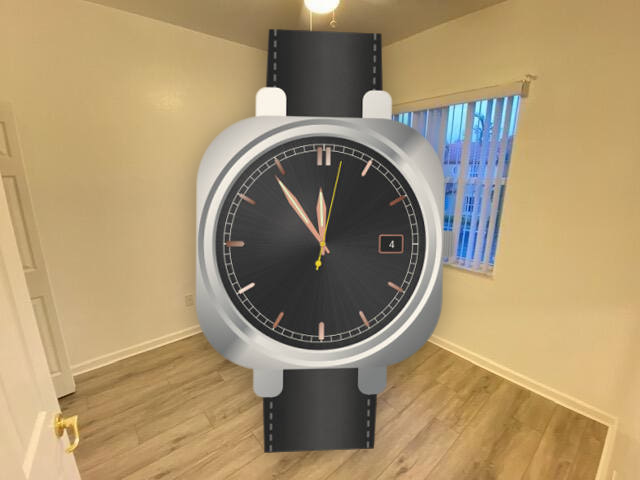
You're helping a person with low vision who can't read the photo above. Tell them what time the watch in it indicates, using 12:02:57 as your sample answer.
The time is 11:54:02
